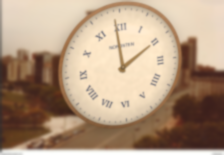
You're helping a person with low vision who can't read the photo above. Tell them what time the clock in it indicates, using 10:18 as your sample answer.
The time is 1:59
